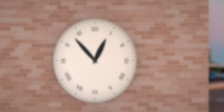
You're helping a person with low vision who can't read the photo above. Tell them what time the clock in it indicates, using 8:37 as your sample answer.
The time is 12:53
